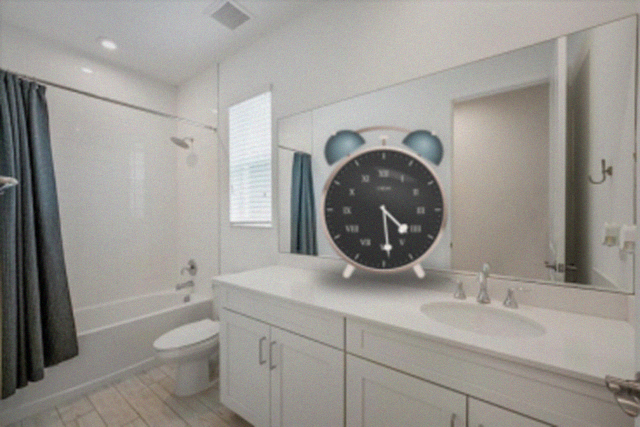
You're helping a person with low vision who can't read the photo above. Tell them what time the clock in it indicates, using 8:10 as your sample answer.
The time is 4:29
